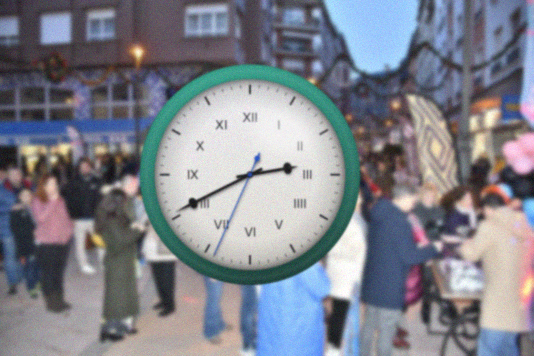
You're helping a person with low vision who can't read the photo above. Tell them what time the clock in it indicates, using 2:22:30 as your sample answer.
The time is 2:40:34
